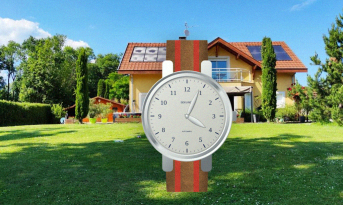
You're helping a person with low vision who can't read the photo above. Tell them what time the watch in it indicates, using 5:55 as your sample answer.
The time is 4:04
